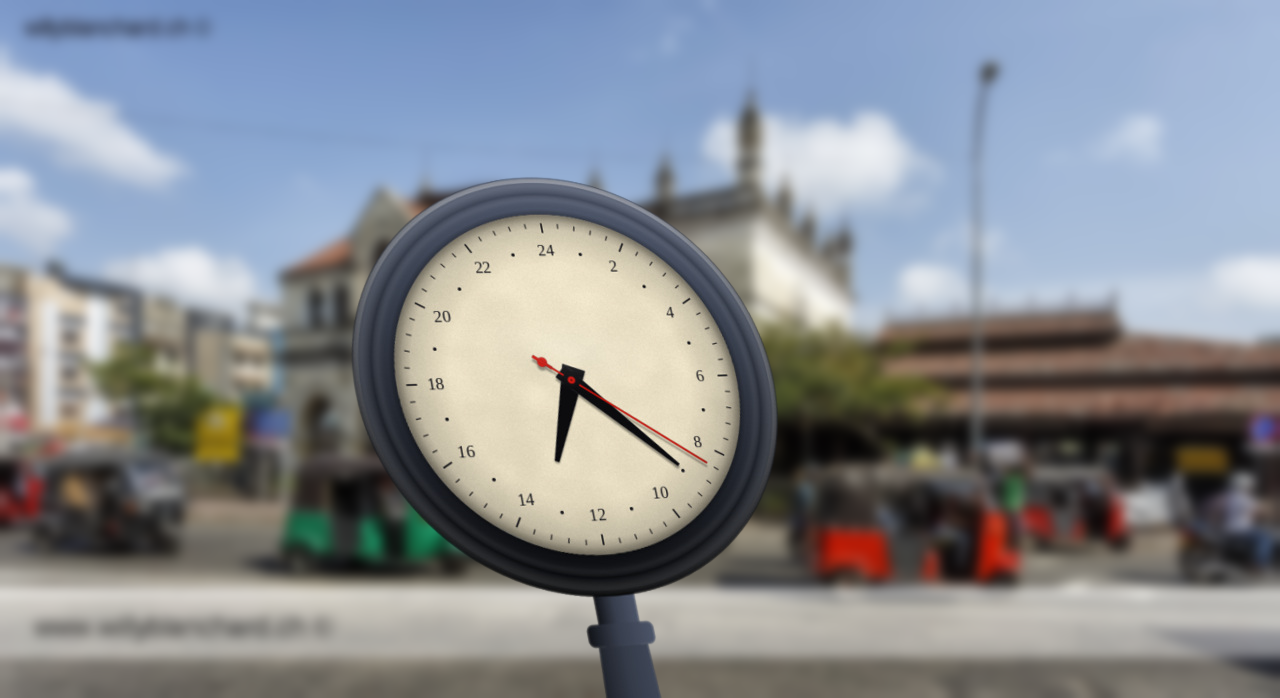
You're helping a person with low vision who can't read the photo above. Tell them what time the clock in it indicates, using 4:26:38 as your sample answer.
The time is 13:22:21
